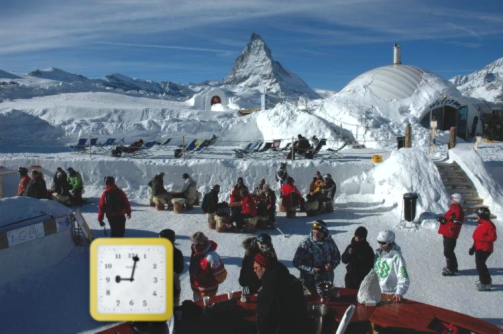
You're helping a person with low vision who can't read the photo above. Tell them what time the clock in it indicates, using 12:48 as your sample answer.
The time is 9:02
